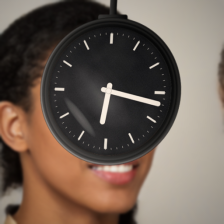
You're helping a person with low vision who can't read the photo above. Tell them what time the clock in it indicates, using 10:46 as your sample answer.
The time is 6:17
